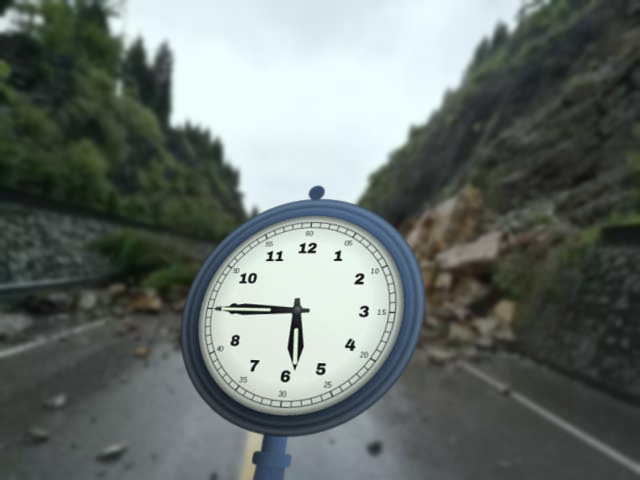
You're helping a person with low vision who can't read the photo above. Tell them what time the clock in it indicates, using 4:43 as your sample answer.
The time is 5:45
